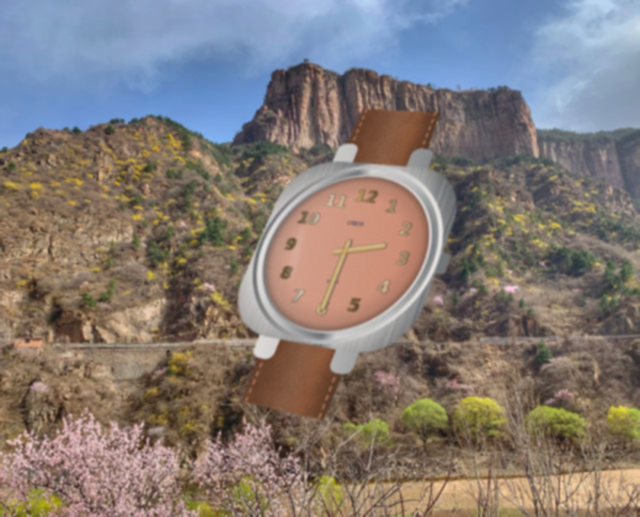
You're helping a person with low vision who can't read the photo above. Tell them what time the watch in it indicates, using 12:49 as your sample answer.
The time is 2:30
